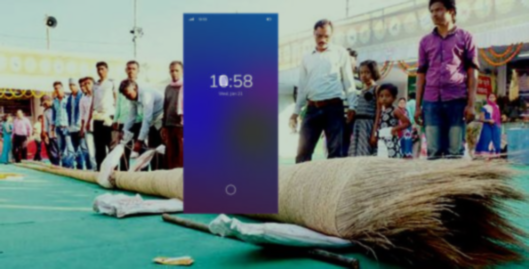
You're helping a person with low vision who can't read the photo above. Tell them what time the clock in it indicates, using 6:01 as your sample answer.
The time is 10:58
